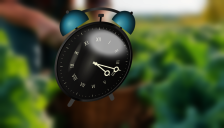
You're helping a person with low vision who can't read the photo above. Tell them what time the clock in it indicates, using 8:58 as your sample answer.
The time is 4:18
